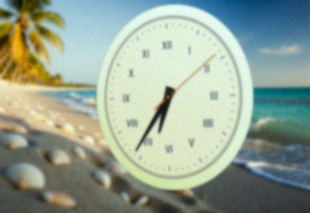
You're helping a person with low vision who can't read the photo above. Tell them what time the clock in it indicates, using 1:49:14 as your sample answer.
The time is 6:36:09
